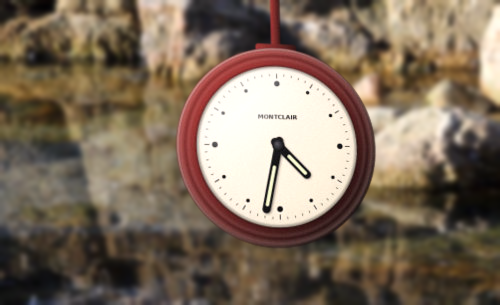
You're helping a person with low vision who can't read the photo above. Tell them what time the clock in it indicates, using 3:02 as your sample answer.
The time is 4:32
